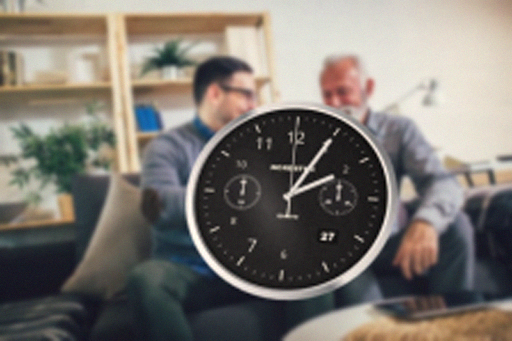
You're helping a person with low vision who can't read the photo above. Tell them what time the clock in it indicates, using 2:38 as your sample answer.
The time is 2:05
